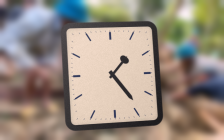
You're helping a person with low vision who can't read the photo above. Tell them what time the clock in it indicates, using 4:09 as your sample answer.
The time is 1:24
